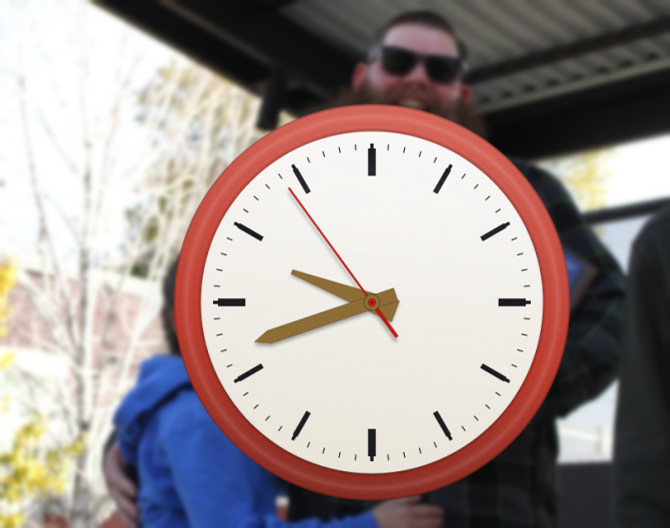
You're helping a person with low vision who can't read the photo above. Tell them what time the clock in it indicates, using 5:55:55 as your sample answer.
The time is 9:41:54
